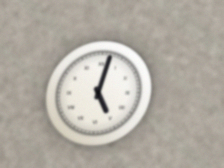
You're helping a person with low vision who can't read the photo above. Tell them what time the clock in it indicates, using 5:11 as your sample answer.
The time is 5:02
